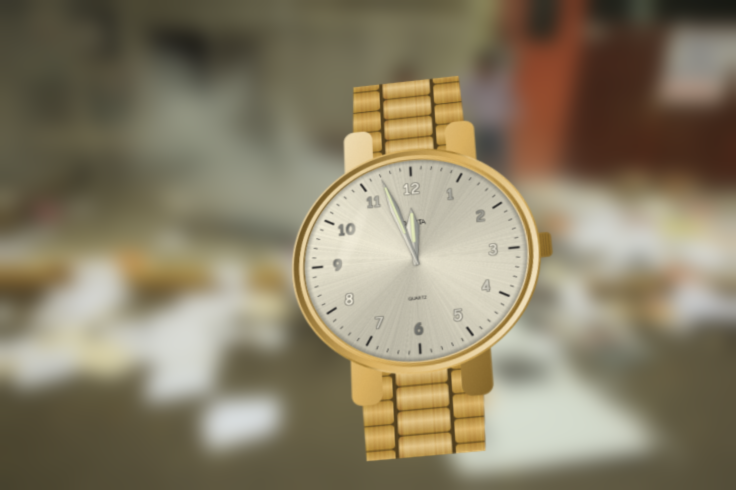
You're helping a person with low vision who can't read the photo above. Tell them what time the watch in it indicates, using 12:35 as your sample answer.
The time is 11:57
